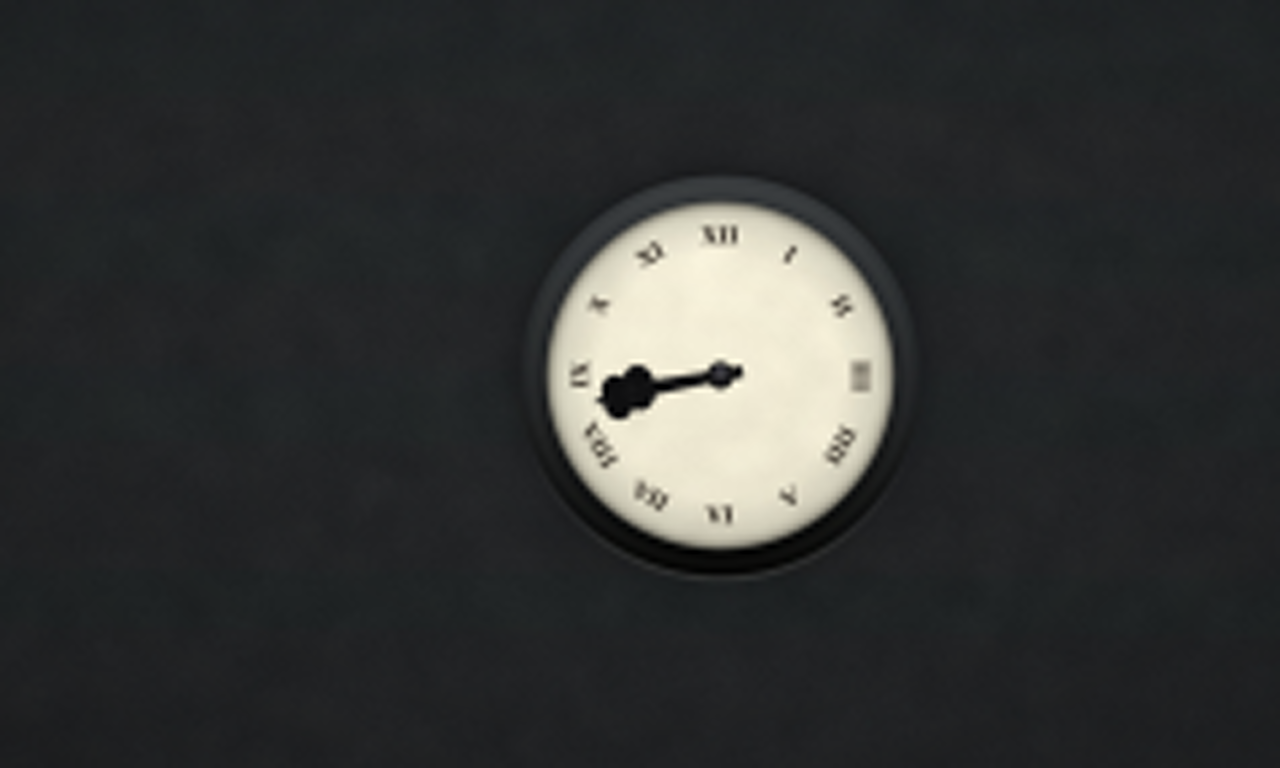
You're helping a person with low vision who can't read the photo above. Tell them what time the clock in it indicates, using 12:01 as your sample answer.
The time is 8:43
